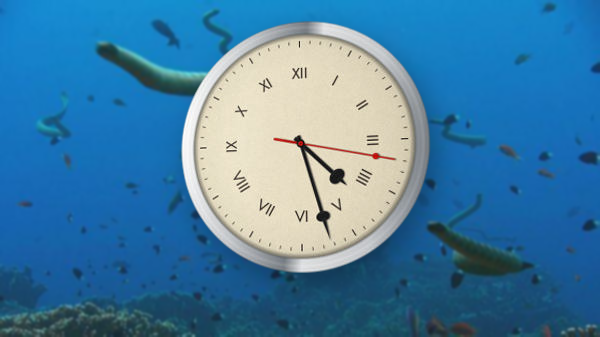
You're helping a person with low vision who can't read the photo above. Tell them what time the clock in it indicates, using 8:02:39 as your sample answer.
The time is 4:27:17
